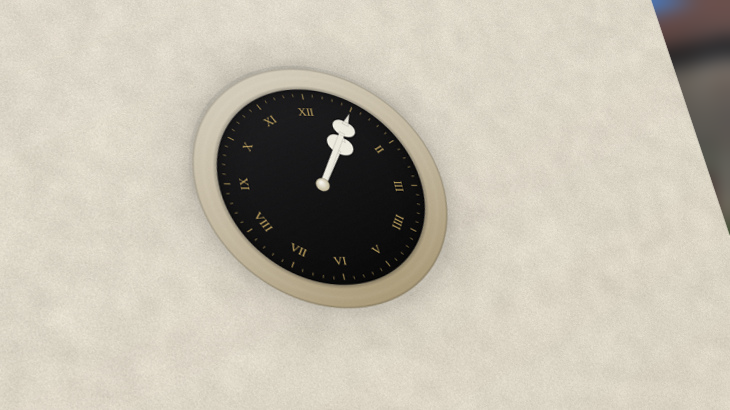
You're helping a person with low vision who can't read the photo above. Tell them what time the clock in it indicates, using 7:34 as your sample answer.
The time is 1:05
